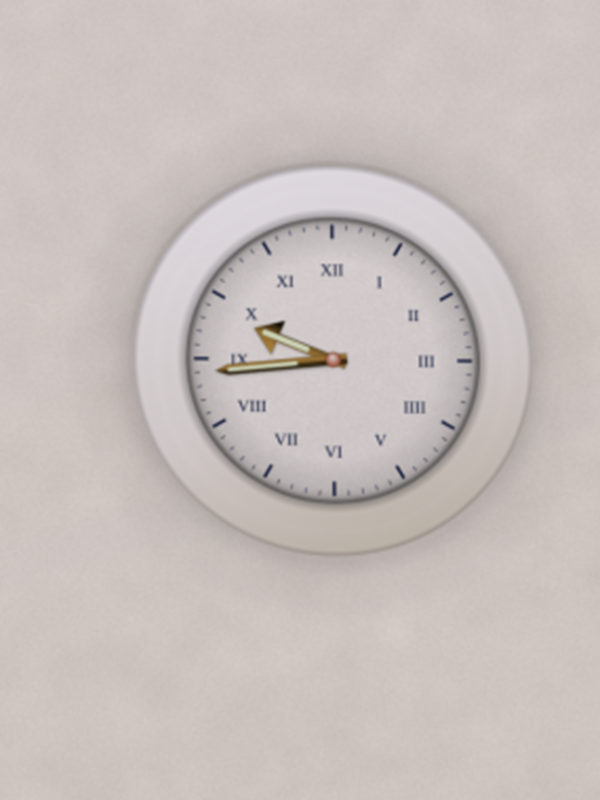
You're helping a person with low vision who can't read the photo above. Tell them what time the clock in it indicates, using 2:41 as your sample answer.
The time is 9:44
